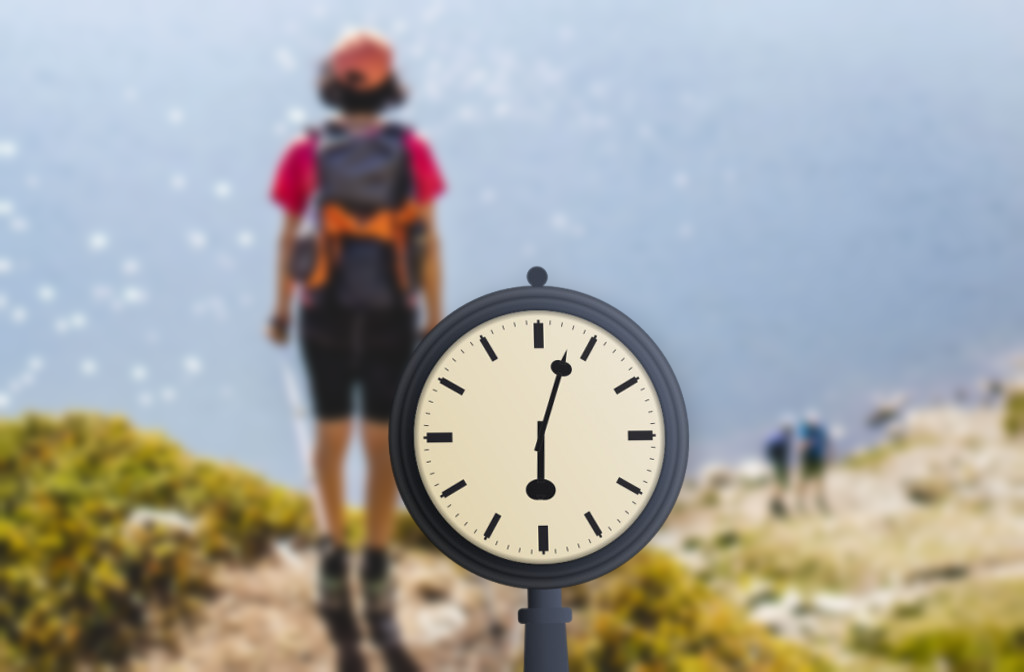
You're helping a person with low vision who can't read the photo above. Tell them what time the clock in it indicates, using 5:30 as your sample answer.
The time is 6:03
